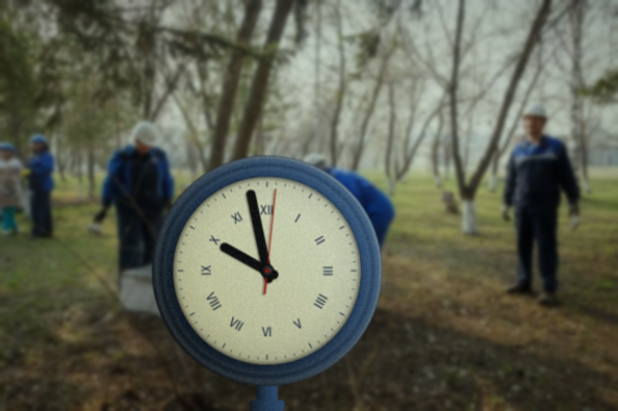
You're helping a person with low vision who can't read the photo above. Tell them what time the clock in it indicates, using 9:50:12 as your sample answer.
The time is 9:58:01
